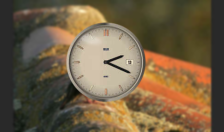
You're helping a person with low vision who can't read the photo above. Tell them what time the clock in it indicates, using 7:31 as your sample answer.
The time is 2:19
